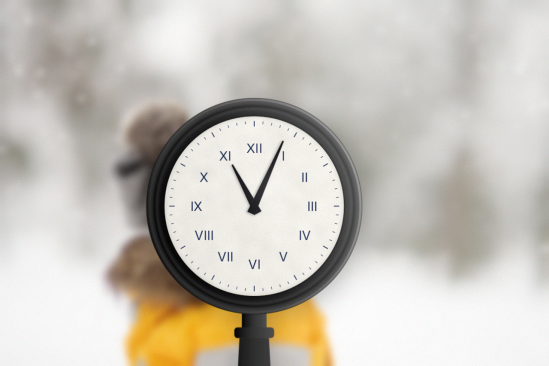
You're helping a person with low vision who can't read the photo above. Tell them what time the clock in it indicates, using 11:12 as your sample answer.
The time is 11:04
